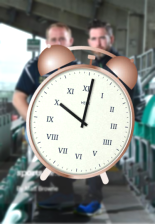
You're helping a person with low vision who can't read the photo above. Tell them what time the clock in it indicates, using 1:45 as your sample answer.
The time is 10:01
